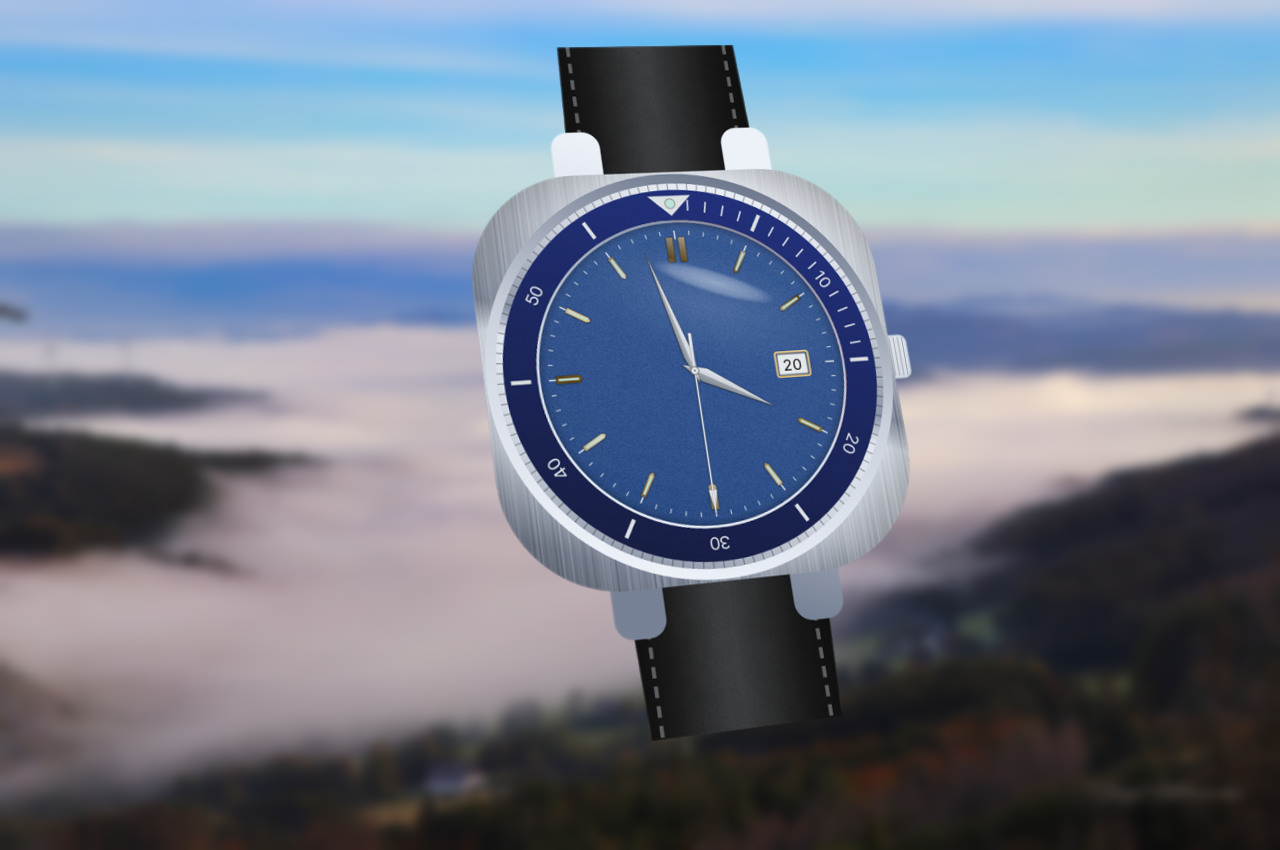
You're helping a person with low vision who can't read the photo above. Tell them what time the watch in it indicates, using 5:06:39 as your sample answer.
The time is 3:57:30
